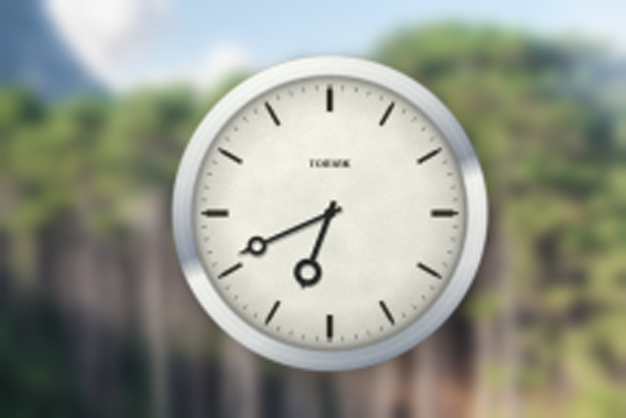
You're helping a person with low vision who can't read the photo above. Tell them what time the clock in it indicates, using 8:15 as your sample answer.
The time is 6:41
